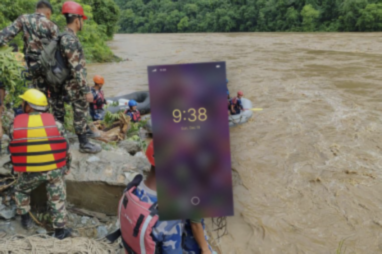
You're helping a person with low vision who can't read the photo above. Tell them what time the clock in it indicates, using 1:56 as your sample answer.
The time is 9:38
